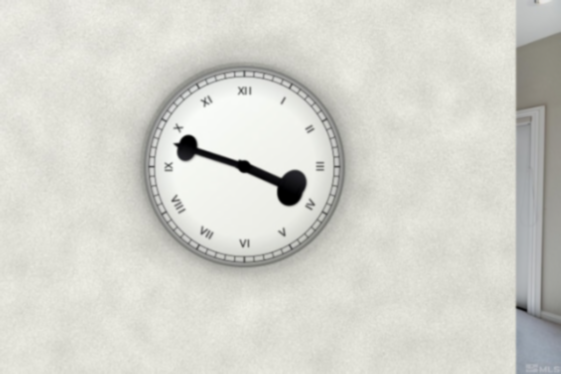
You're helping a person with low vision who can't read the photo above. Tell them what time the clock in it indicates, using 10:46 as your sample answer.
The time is 3:48
